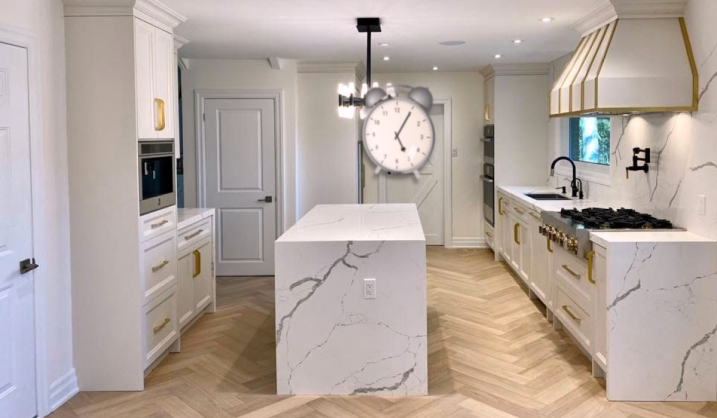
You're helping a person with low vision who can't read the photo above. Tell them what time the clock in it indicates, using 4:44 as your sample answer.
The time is 5:05
